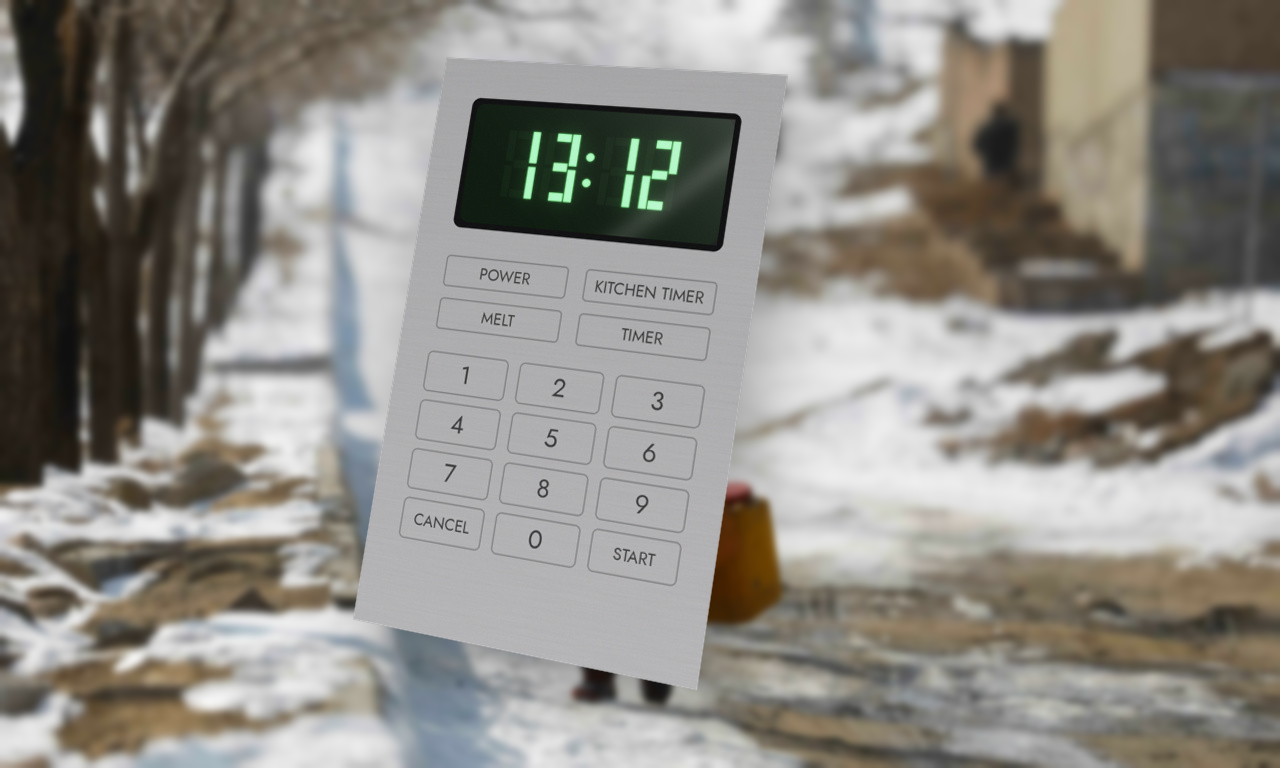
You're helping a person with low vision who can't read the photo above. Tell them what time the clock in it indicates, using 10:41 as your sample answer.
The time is 13:12
